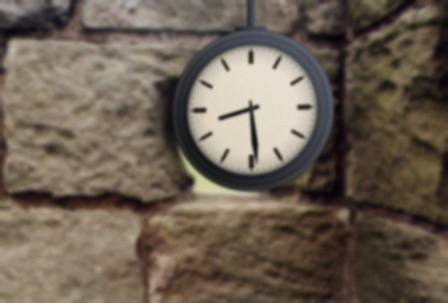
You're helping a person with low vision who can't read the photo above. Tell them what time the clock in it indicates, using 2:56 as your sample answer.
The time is 8:29
